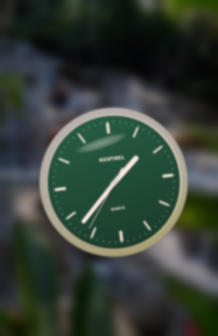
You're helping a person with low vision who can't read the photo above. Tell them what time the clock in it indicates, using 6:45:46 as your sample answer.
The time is 1:37:36
